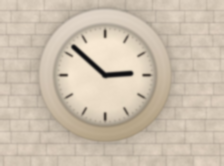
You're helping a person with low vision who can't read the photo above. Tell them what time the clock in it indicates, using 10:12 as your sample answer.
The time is 2:52
